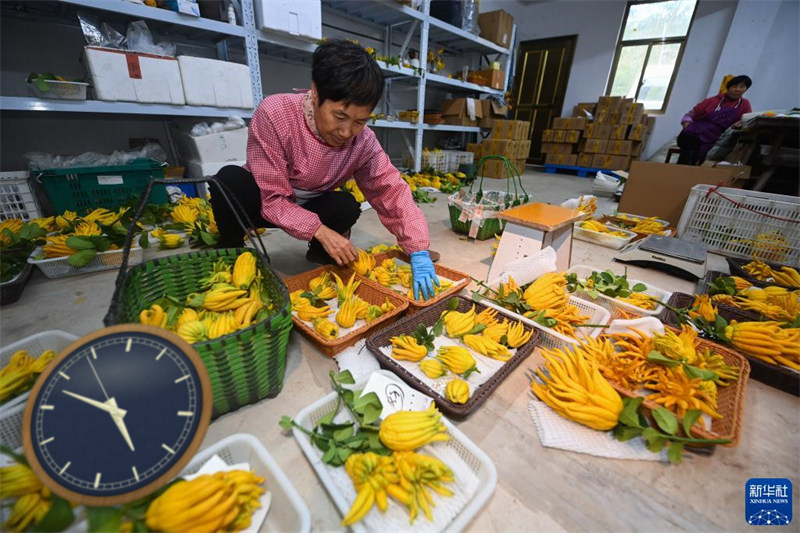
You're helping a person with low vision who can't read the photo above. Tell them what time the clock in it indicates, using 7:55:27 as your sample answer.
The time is 4:47:54
